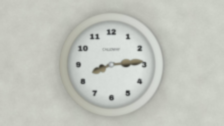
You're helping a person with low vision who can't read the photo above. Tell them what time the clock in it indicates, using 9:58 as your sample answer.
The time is 8:14
